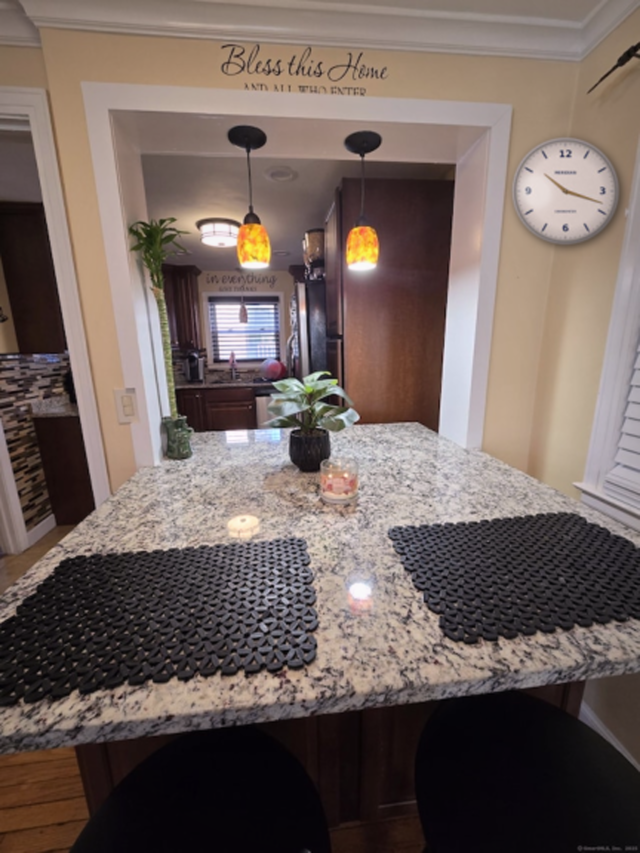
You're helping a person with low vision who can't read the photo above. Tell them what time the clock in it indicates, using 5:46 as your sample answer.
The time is 10:18
